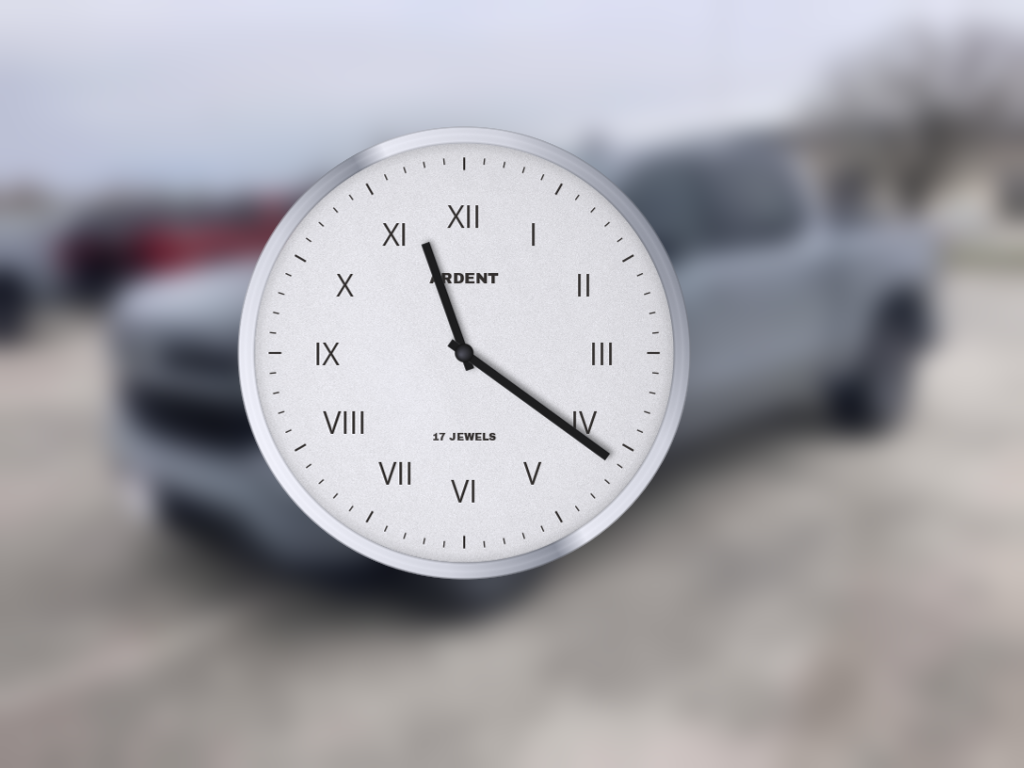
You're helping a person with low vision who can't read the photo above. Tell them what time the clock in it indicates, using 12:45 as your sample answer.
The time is 11:21
